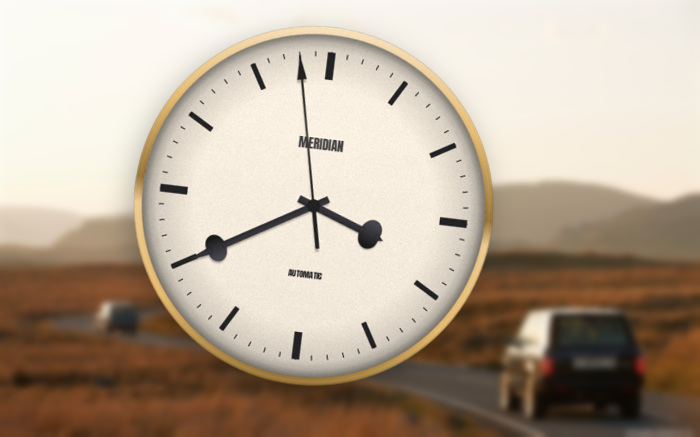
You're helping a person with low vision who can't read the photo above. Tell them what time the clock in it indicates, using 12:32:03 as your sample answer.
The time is 3:39:58
